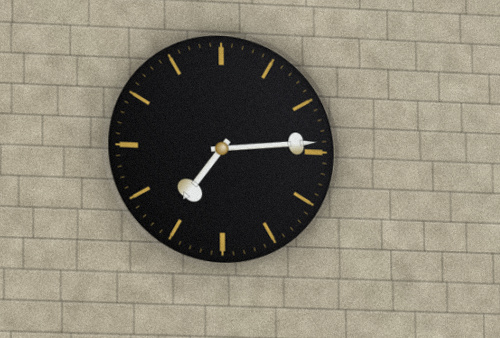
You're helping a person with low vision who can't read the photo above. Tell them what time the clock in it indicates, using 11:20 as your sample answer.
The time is 7:14
